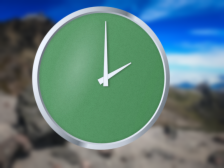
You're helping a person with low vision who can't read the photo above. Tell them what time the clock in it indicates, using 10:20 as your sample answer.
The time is 2:00
